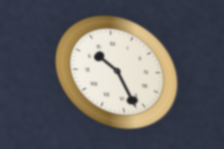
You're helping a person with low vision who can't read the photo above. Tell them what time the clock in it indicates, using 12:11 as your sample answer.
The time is 10:27
